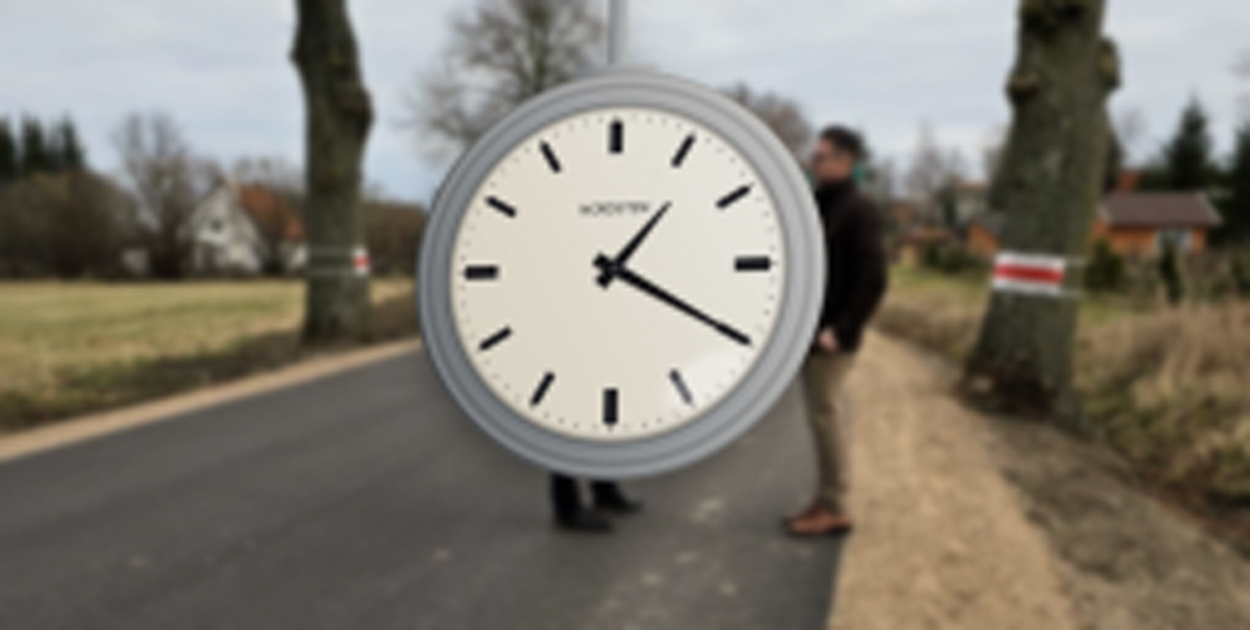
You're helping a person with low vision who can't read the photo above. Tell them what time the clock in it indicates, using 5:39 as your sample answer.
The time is 1:20
